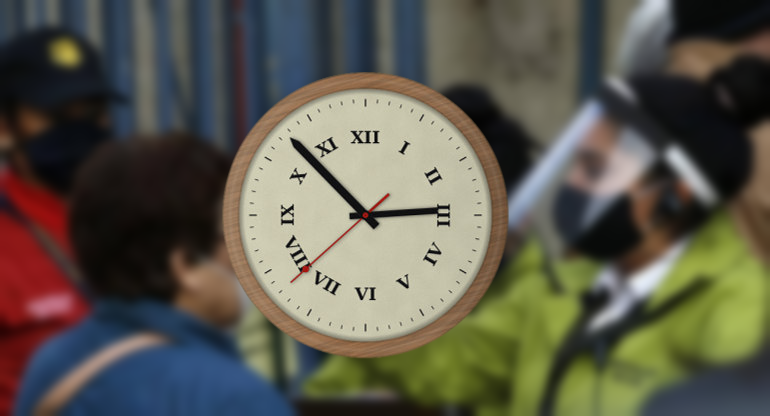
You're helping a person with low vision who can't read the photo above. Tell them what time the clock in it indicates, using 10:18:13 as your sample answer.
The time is 2:52:38
